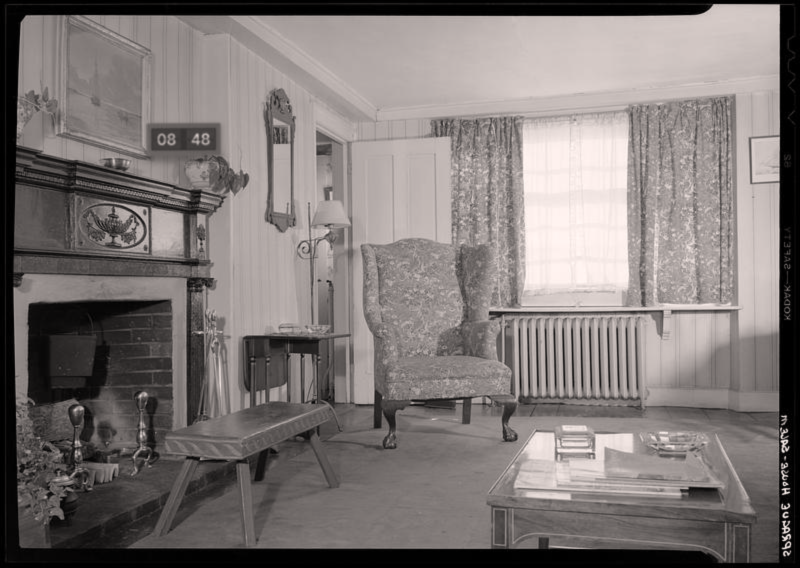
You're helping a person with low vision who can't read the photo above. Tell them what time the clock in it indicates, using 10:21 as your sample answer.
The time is 8:48
